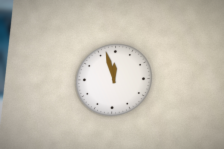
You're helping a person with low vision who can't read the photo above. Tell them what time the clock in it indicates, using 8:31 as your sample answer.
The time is 11:57
